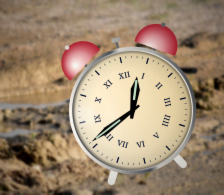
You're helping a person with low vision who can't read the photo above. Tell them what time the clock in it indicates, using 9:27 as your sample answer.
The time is 12:41
